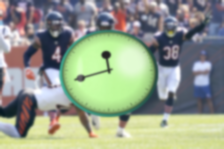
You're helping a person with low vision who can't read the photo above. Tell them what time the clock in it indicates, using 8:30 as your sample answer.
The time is 11:42
